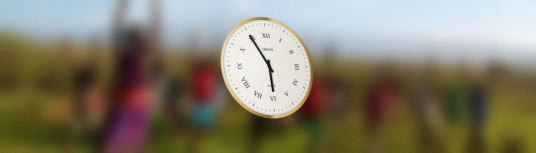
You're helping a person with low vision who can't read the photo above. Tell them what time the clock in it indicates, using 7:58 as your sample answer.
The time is 5:55
